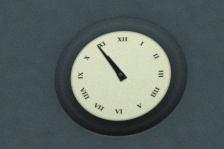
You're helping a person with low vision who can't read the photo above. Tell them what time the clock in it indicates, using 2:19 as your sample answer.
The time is 10:54
